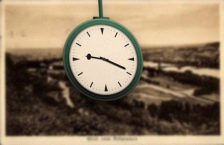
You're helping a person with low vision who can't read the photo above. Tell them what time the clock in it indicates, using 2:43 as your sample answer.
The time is 9:19
